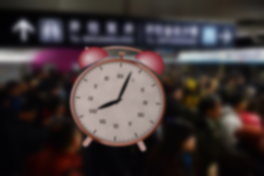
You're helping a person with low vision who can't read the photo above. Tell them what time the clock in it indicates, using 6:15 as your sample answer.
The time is 8:03
